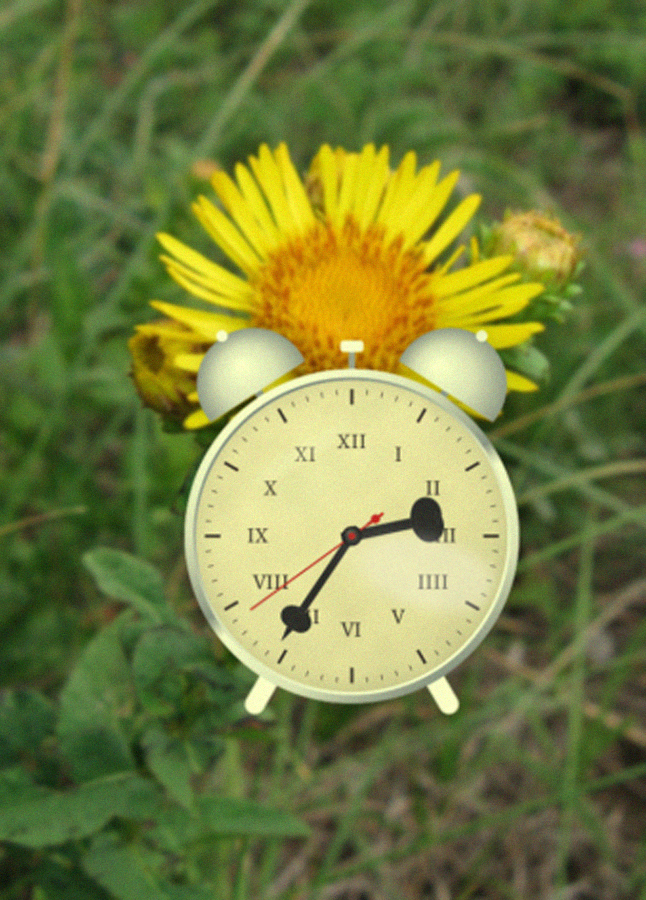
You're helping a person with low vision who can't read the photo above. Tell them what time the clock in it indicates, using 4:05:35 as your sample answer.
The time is 2:35:39
